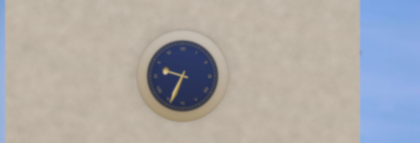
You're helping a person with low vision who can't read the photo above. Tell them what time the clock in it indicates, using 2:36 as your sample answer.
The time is 9:34
